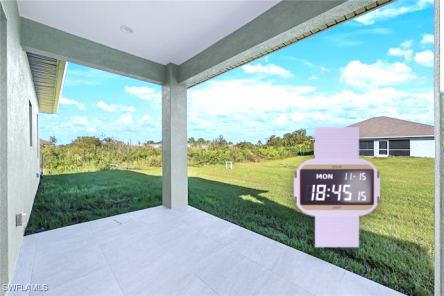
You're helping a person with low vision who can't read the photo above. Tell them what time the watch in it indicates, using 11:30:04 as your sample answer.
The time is 18:45:15
